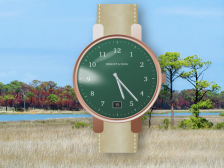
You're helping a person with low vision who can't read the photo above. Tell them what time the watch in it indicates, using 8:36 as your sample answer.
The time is 5:23
